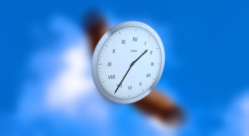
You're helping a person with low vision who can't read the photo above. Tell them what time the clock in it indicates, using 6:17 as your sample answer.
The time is 1:35
